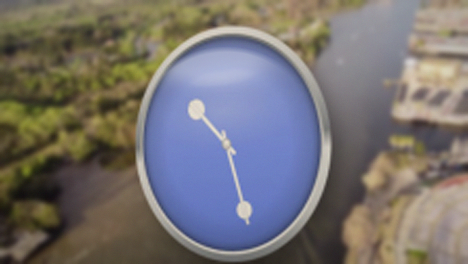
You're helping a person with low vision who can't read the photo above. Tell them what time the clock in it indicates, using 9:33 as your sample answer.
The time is 10:27
